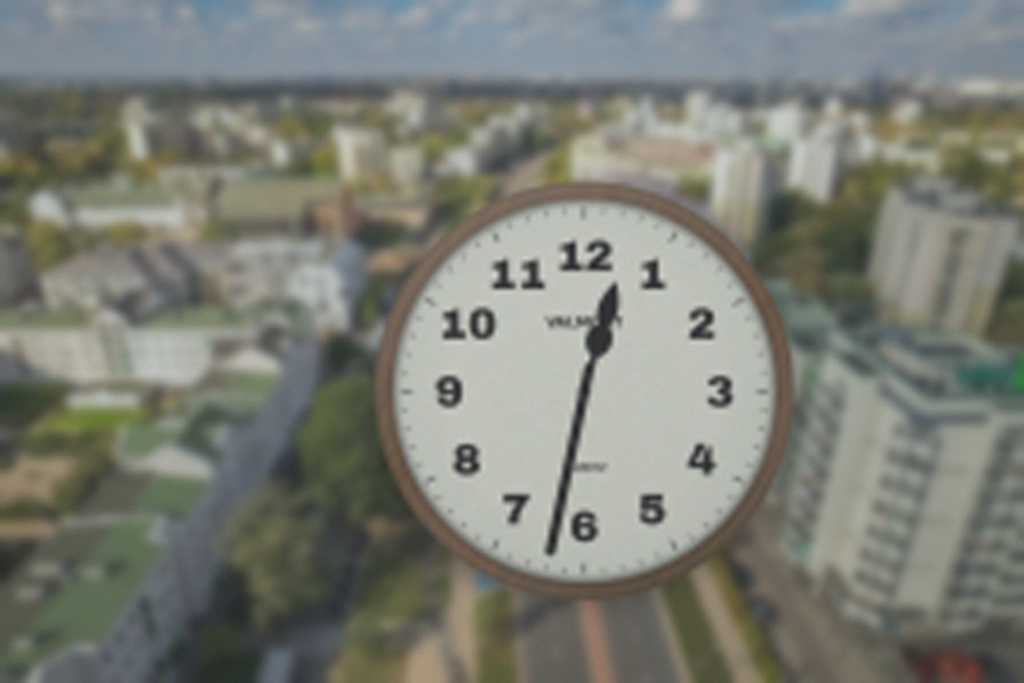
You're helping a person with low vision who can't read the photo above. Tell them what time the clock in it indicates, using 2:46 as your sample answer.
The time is 12:32
